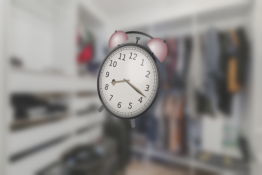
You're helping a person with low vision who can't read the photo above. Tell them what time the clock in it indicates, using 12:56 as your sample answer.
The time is 8:18
